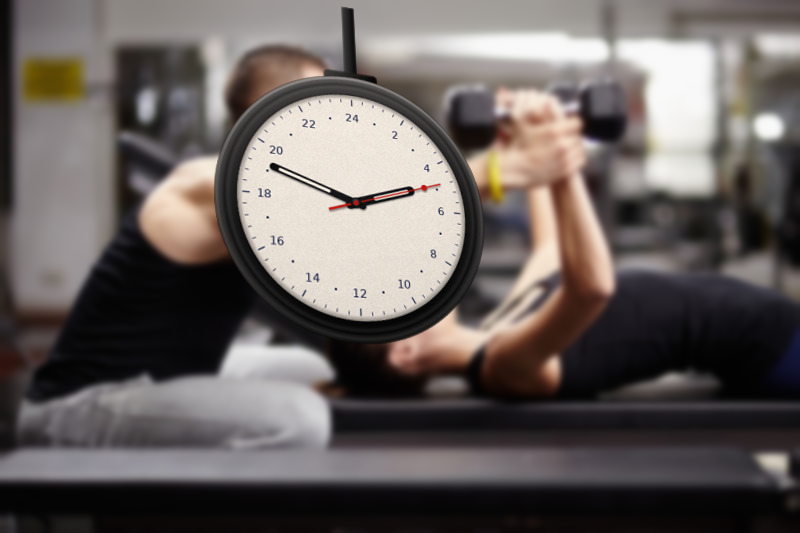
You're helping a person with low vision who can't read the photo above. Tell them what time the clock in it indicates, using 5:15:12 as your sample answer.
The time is 4:48:12
